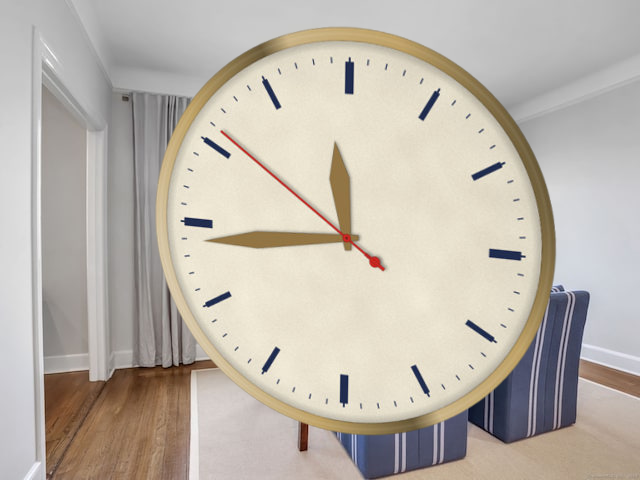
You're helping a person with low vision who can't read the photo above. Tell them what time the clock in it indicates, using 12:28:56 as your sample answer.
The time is 11:43:51
